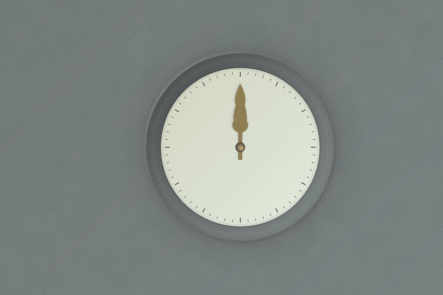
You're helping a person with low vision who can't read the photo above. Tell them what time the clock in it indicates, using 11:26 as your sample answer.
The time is 12:00
